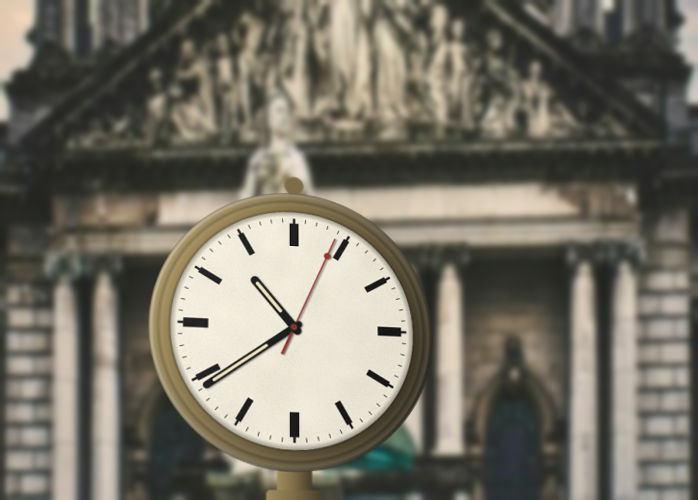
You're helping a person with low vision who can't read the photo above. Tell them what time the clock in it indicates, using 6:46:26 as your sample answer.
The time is 10:39:04
